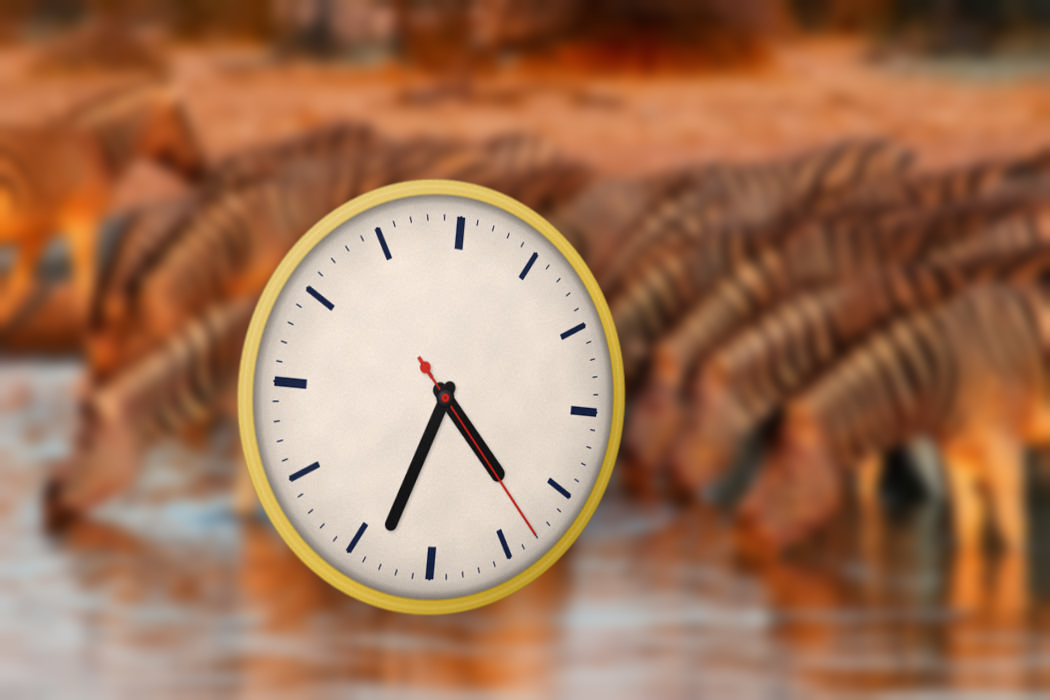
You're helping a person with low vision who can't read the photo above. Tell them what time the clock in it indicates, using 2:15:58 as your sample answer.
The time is 4:33:23
